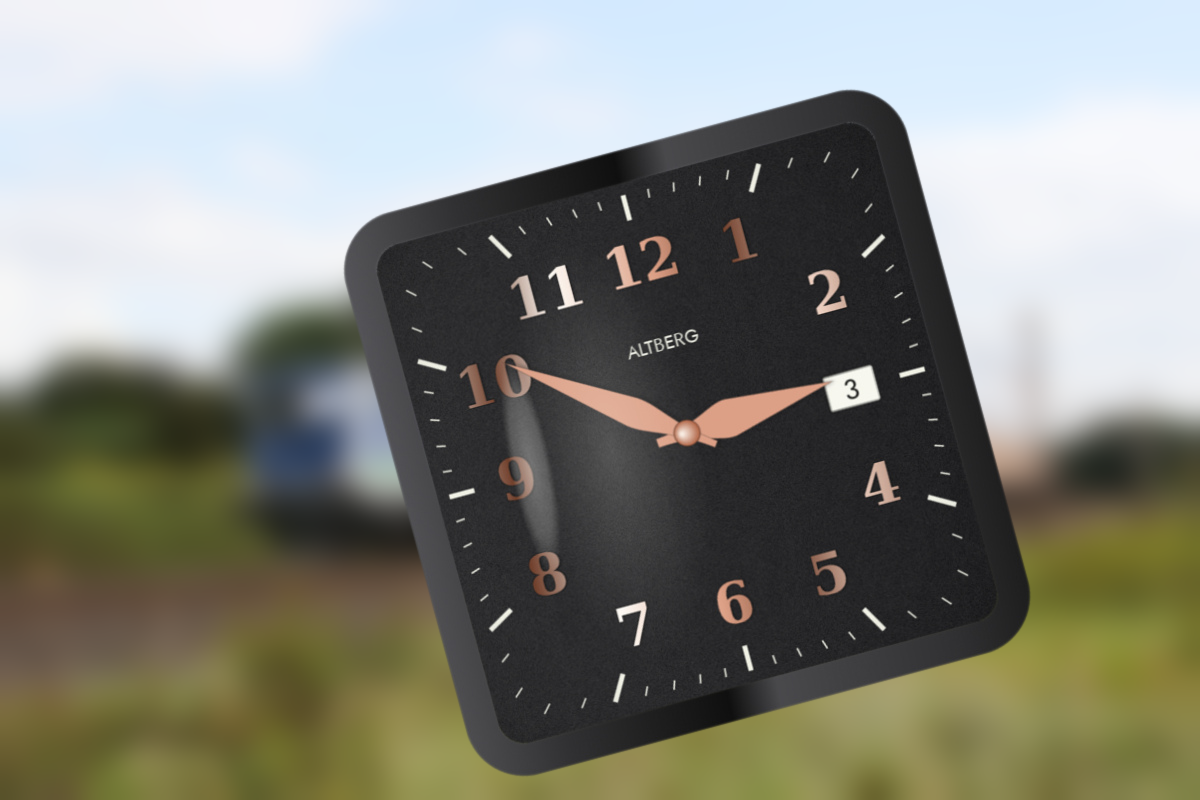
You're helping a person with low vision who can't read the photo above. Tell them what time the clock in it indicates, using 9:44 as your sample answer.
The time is 2:51
